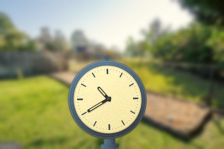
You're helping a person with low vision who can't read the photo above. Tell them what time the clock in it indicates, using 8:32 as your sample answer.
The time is 10:40
